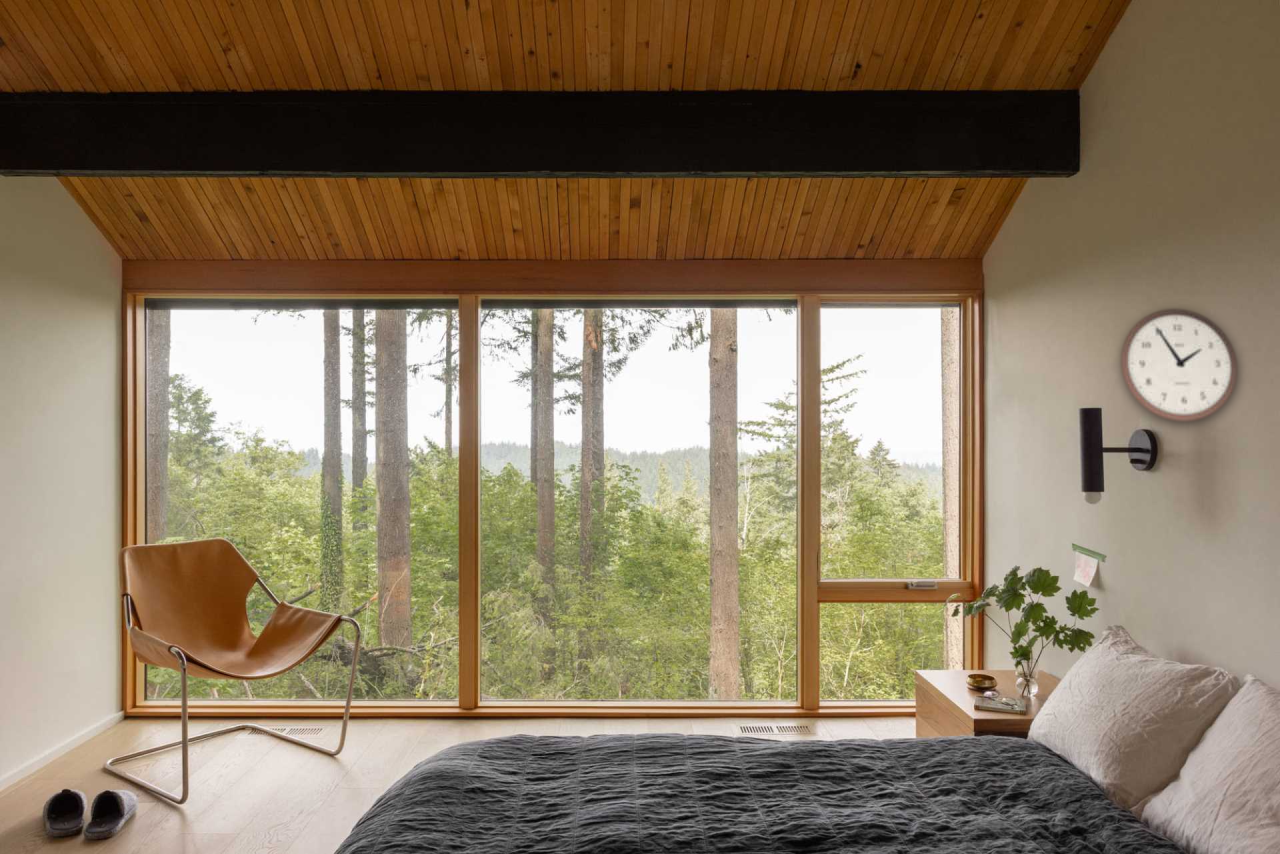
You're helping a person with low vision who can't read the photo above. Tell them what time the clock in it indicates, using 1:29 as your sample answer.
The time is 1:55
